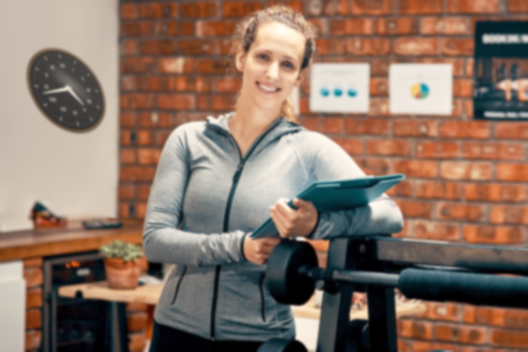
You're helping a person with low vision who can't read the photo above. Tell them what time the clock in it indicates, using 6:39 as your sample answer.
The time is 4:43
